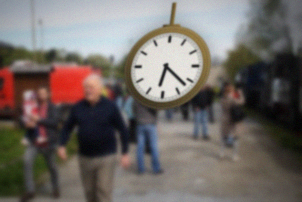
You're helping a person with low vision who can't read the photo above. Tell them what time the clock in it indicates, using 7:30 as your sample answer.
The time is 6:22
